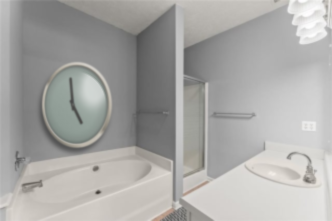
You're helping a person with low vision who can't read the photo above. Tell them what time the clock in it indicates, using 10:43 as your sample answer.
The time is 4:59
